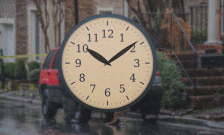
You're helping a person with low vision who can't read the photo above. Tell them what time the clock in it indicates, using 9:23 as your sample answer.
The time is 10:09
